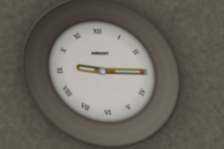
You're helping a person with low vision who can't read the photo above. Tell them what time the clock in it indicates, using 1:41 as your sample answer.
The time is 9:15
